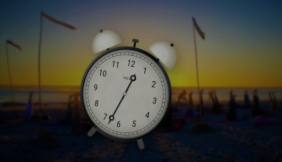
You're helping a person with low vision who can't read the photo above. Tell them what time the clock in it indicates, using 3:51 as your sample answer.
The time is 12:33
